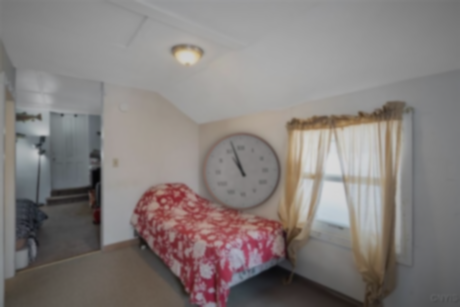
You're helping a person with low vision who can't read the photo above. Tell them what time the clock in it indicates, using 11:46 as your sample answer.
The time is 10:57
